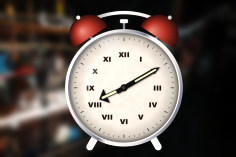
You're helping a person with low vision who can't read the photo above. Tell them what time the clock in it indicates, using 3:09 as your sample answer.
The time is 8:10
